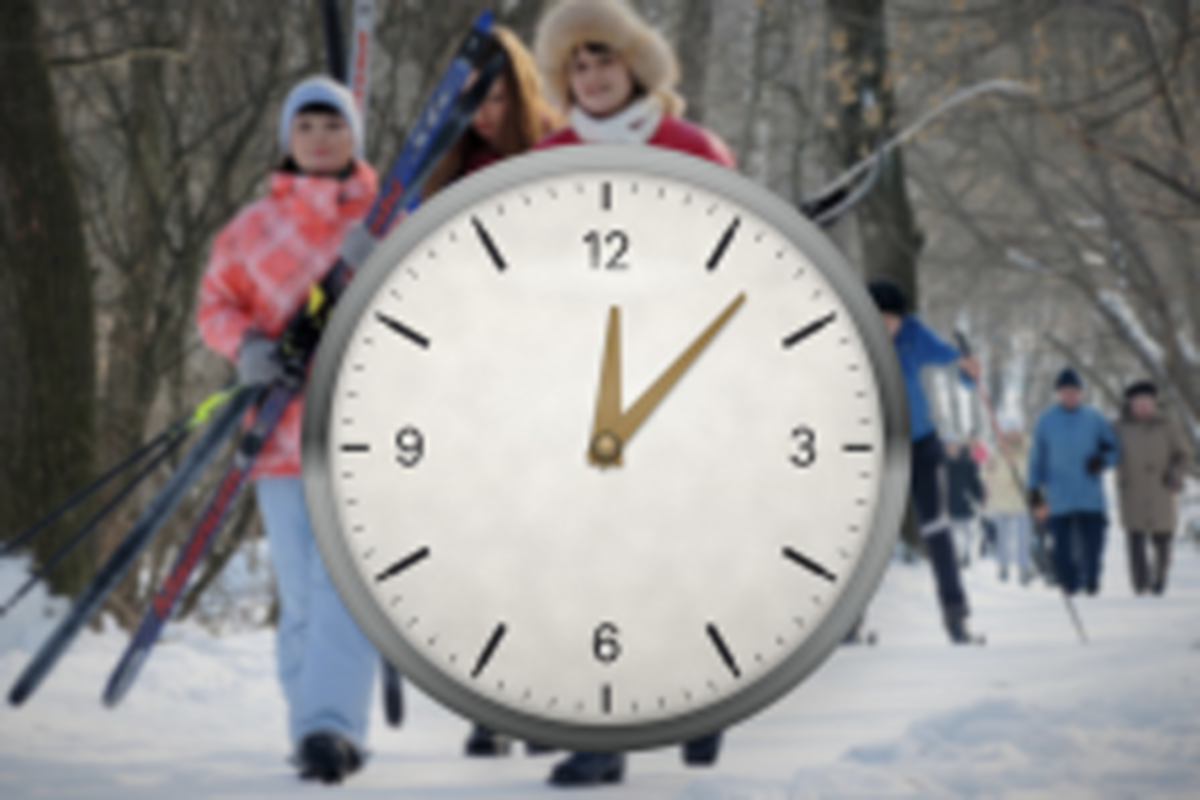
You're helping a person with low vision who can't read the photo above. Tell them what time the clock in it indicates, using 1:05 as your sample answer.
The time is 12:07
